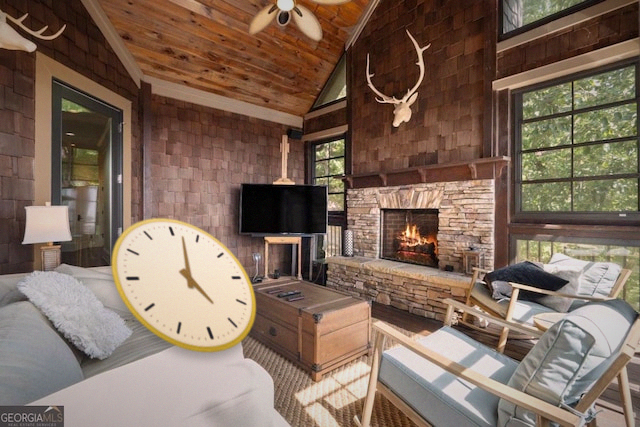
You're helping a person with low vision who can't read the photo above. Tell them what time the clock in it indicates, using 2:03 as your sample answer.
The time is 5:02
